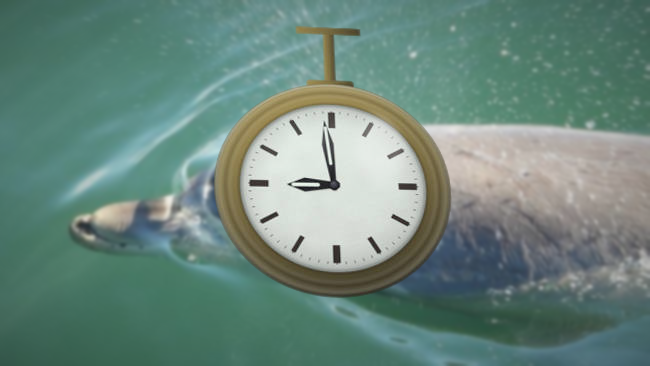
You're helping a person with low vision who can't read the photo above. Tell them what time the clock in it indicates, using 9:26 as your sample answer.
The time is 8:59
